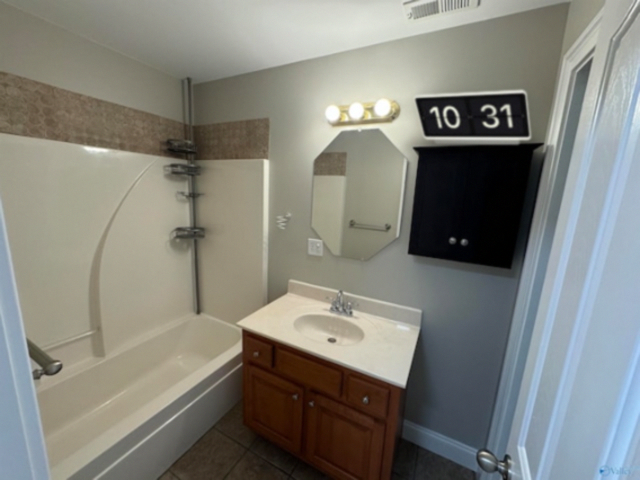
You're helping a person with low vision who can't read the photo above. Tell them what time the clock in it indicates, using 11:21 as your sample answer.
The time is 10:31
